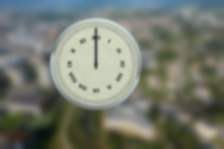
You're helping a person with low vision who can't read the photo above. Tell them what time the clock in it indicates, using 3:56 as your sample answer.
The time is 12:00
